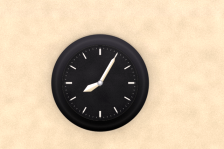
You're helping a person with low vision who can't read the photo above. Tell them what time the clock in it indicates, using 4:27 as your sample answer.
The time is 8:05
